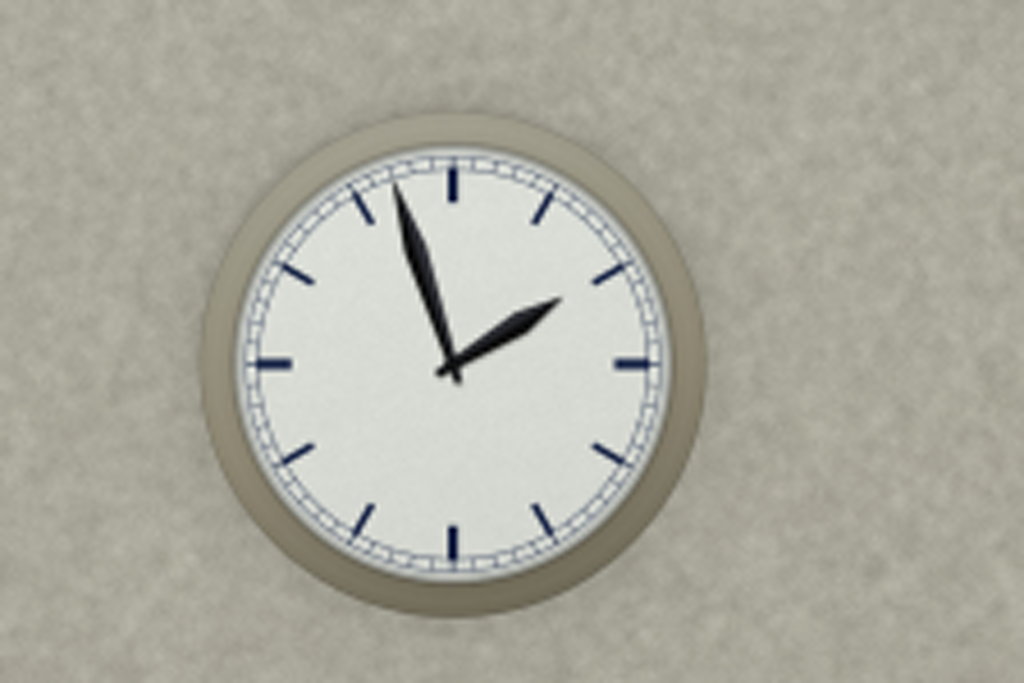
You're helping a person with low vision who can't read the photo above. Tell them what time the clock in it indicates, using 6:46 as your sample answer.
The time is 1:57
